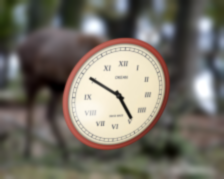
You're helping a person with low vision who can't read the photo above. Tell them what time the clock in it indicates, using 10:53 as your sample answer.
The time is 4:50
